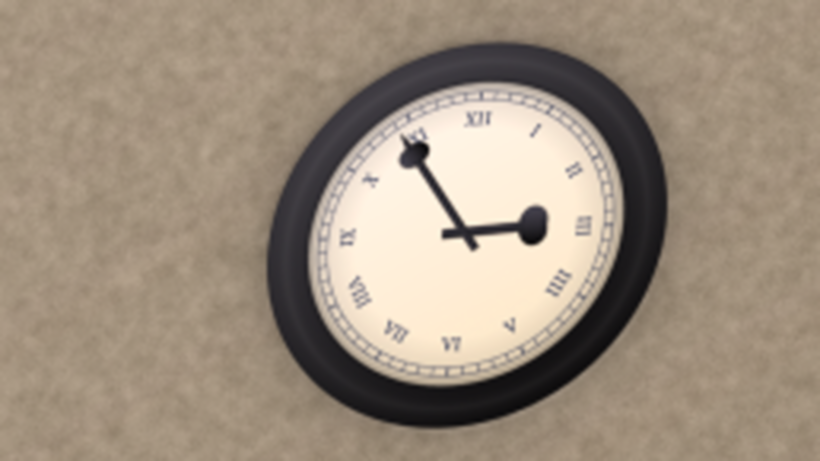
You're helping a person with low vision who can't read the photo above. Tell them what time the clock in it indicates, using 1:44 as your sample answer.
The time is 2:54
